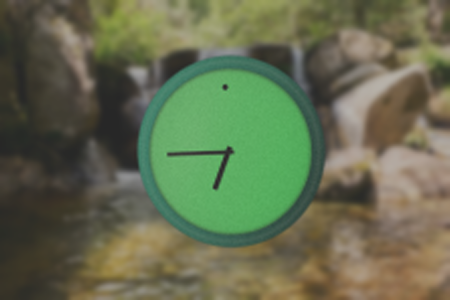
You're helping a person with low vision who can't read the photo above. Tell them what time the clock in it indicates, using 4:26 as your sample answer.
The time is 6:45
